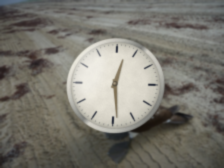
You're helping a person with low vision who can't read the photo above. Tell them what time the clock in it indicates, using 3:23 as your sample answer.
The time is 12:29
